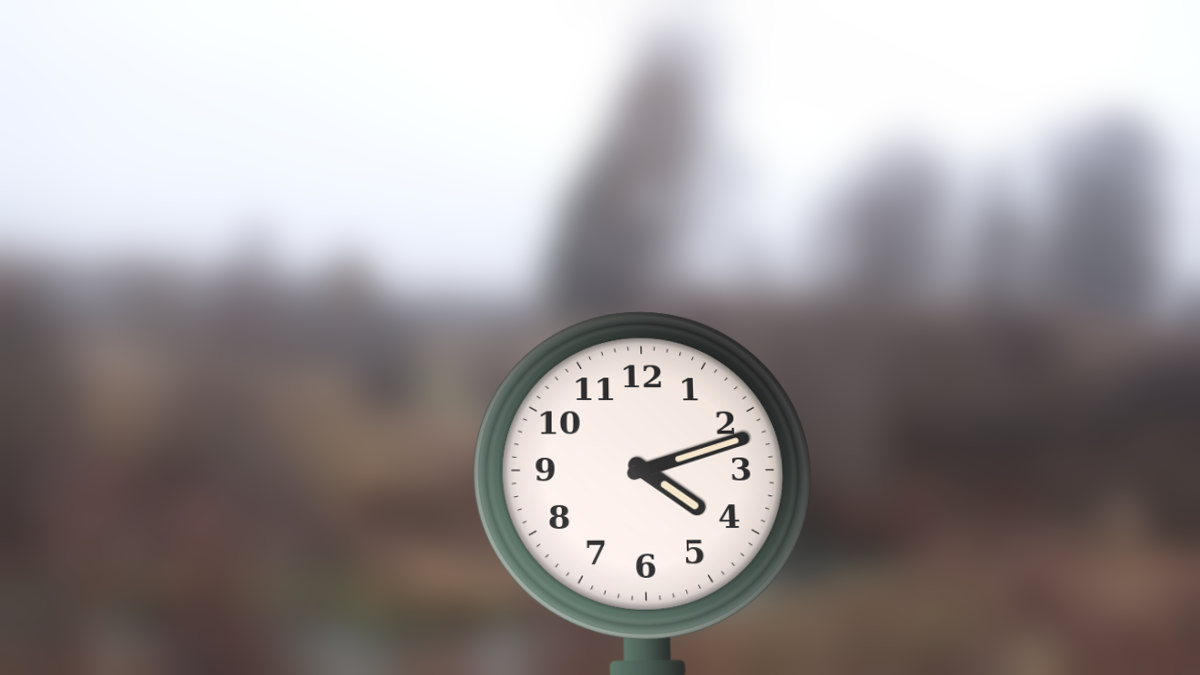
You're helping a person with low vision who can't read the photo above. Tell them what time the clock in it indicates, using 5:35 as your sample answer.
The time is 4:12
